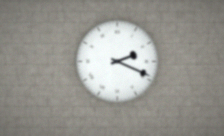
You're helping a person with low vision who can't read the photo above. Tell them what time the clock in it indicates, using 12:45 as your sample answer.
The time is 2:19
